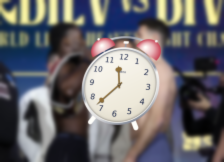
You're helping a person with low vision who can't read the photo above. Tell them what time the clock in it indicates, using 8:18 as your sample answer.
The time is 11:37
